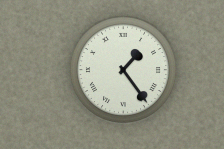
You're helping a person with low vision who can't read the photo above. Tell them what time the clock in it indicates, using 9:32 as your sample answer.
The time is 1:24
